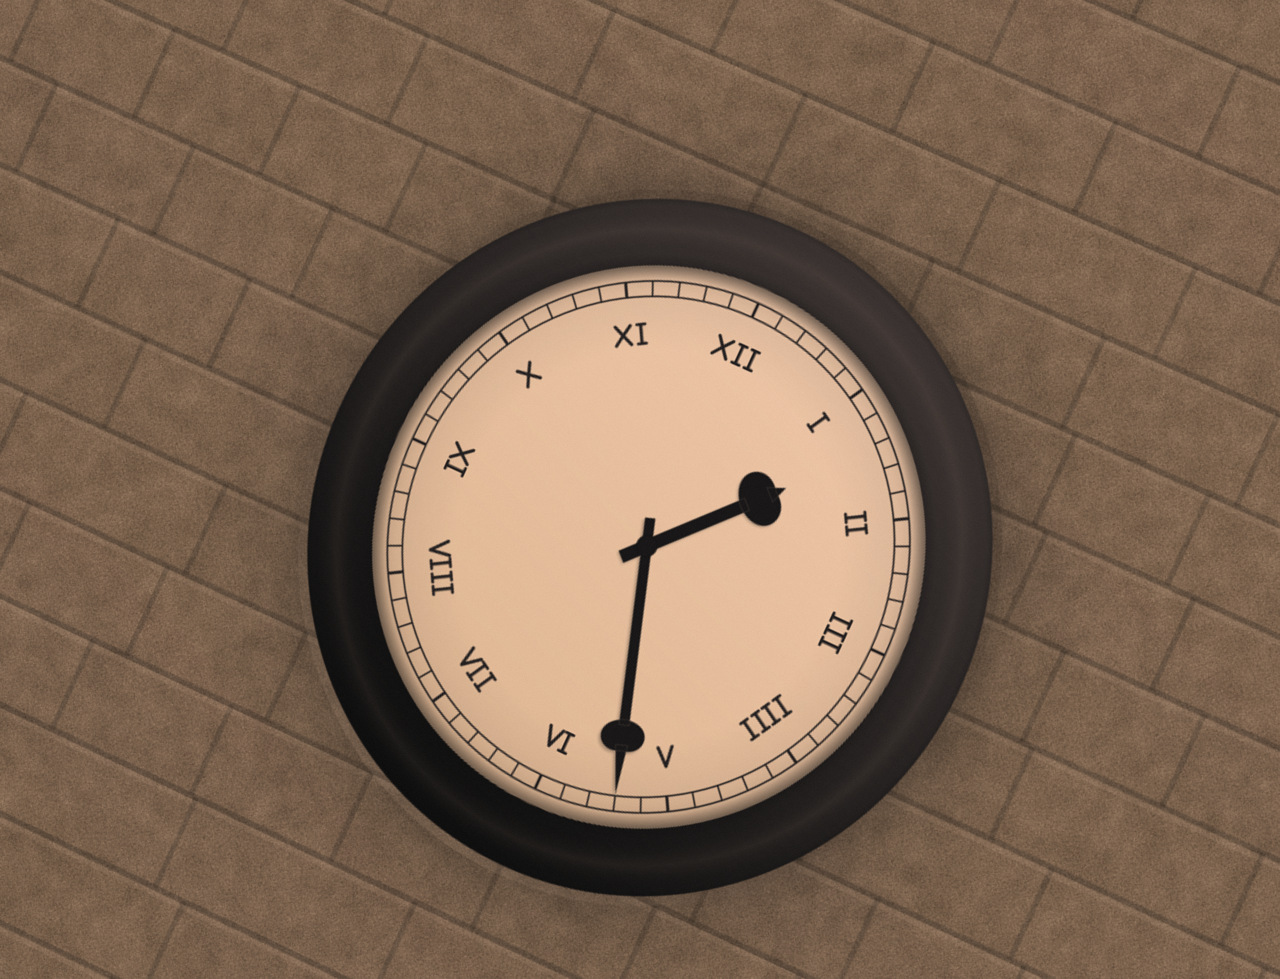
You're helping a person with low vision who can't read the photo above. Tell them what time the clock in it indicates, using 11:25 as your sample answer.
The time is 1:27
